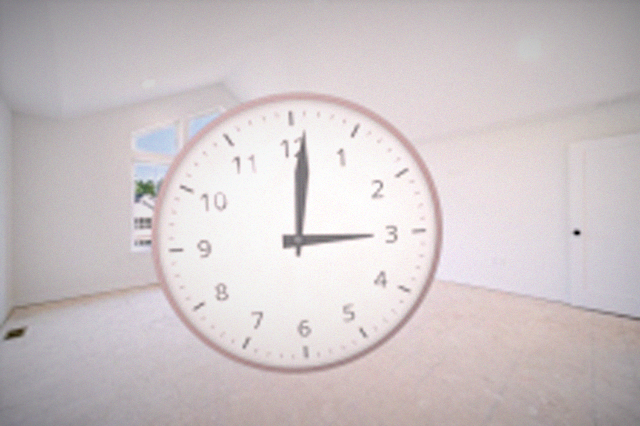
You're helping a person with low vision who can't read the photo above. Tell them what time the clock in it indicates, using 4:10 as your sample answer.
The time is 3:01
